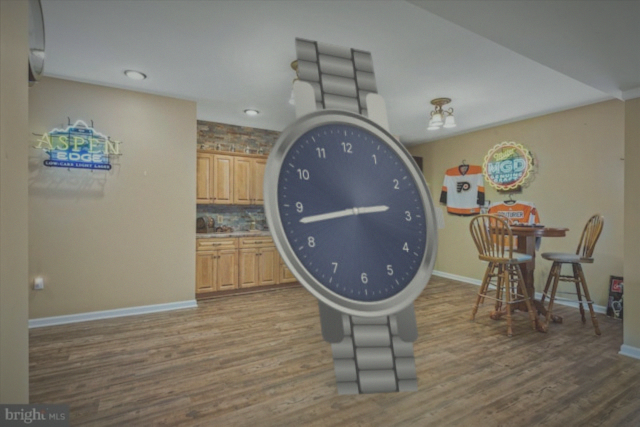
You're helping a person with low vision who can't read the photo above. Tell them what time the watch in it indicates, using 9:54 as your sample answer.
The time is 2:43
